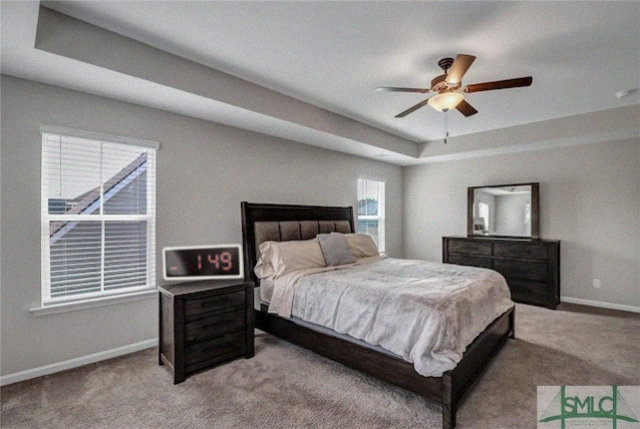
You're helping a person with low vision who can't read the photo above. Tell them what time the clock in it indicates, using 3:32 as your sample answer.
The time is 1:49
